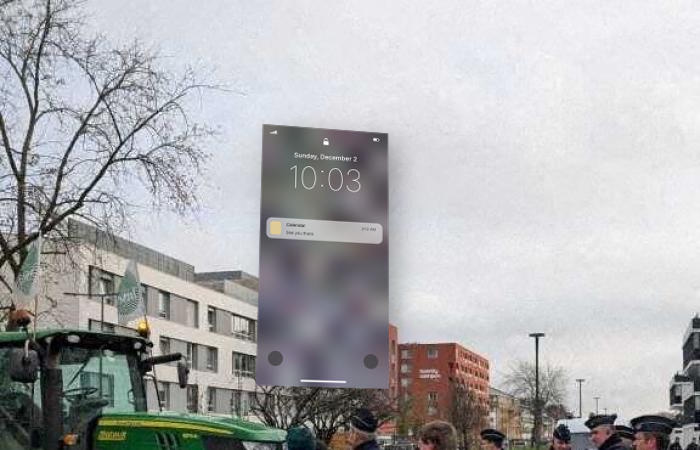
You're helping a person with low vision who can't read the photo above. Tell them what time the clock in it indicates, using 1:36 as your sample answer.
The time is 10:03
